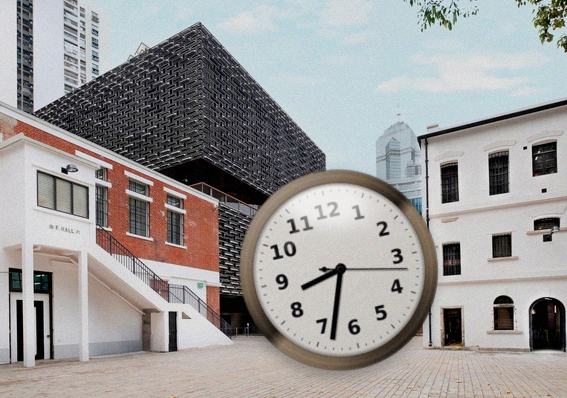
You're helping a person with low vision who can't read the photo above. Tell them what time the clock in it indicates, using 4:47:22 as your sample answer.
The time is 8:33:17
